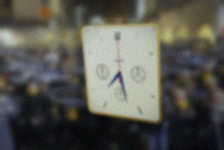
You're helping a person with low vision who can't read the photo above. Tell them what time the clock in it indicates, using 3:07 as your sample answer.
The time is 7:28
